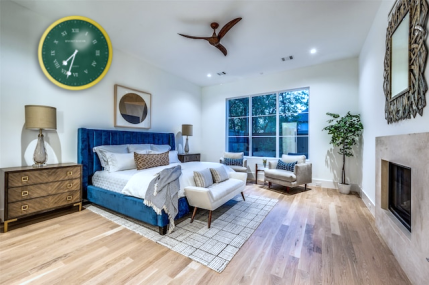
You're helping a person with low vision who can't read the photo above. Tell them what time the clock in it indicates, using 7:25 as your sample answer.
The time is 7:33
